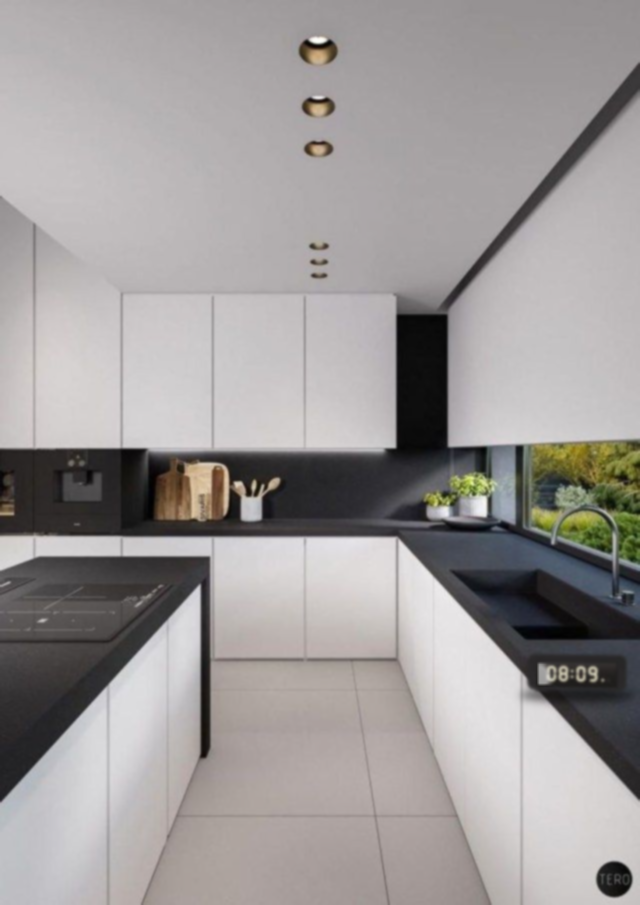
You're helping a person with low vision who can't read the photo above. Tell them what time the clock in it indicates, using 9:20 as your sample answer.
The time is 8:09
